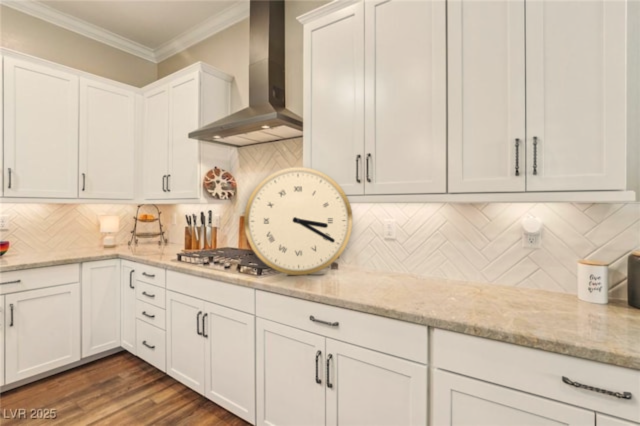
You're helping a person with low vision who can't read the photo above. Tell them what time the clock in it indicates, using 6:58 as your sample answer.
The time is 3:20
